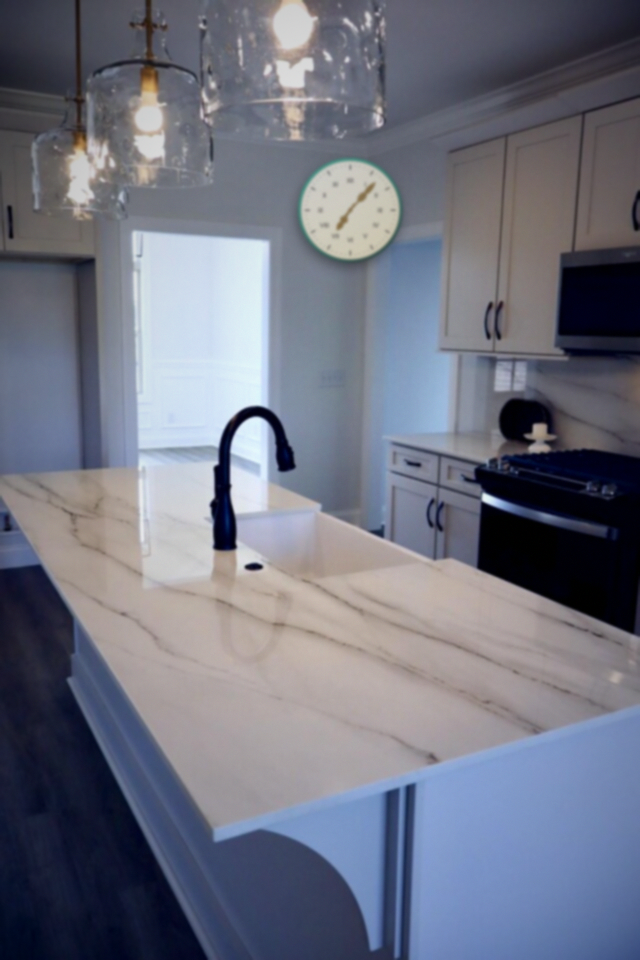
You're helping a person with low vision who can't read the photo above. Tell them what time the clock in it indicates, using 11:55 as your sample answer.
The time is 7:07
